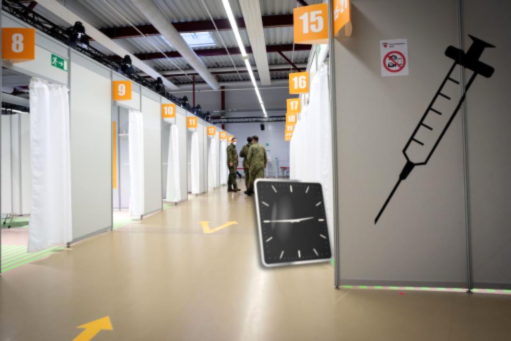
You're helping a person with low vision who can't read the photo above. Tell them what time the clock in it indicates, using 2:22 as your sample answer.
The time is 2:45
